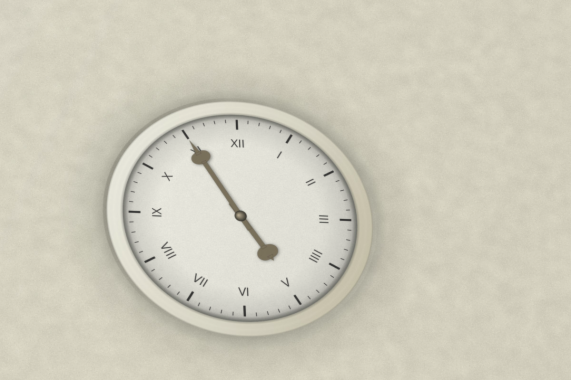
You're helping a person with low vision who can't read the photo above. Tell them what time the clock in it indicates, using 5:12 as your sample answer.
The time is 4:55
